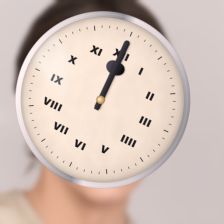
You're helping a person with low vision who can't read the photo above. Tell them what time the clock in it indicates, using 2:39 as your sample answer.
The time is 12:00
